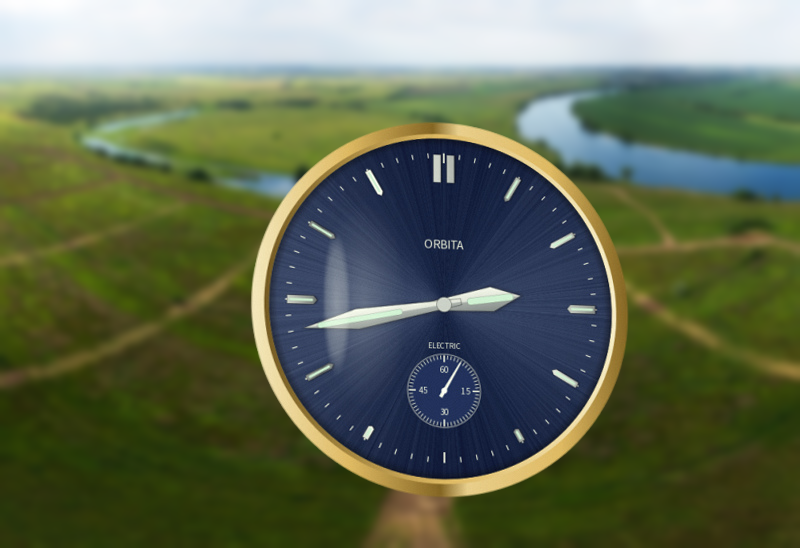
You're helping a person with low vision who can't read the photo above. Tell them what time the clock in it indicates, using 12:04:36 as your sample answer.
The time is 2:43:05
